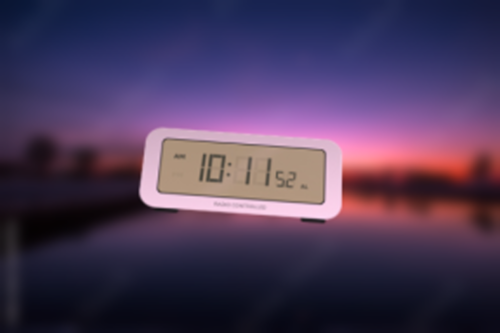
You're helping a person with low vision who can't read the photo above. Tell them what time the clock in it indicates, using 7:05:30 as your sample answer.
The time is 10:11:52
